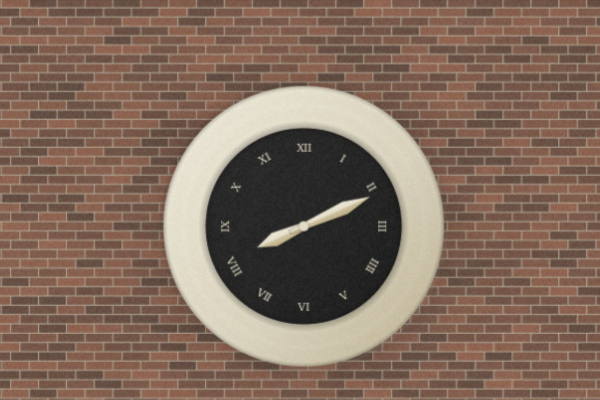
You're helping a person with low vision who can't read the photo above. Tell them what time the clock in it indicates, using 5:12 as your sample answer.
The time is 8:11
